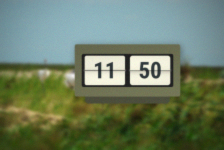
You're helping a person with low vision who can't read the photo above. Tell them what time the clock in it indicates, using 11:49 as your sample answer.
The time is 11:50
